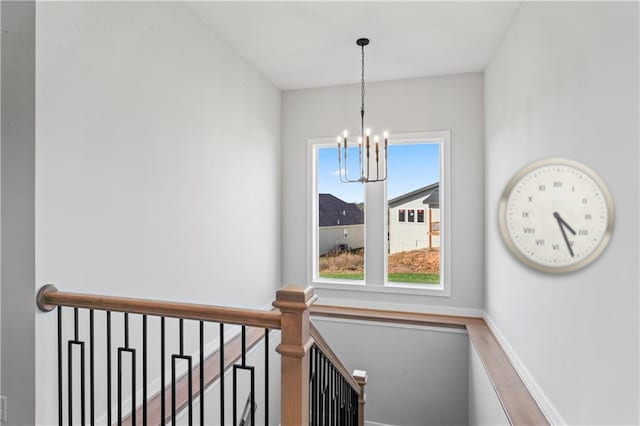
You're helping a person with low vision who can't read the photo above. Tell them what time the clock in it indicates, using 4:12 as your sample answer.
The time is 4:26
